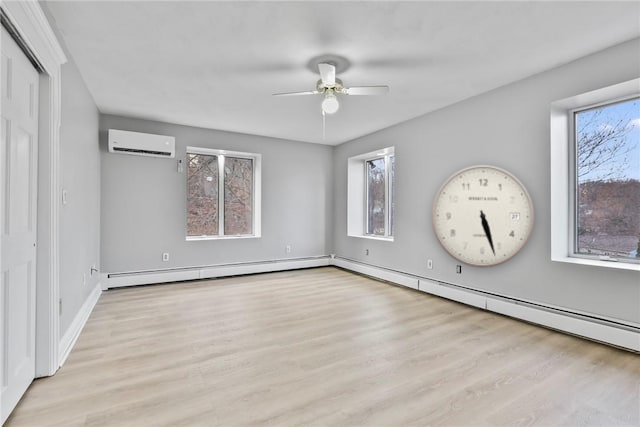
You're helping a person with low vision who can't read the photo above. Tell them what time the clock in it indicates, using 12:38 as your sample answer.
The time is 5:27
